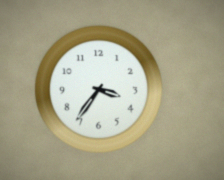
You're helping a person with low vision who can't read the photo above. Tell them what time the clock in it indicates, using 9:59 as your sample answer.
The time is 3:36
